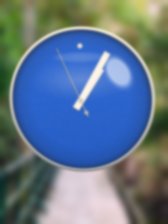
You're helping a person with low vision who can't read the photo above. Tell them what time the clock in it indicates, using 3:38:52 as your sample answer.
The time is 1:04:56
